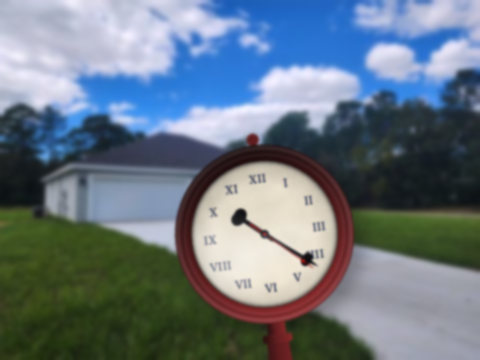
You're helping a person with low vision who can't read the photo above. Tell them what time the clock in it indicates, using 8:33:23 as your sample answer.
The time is 10:21:22
